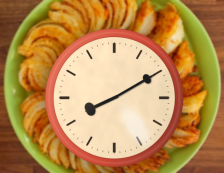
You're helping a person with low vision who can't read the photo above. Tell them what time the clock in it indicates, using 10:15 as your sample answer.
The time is 8:10
